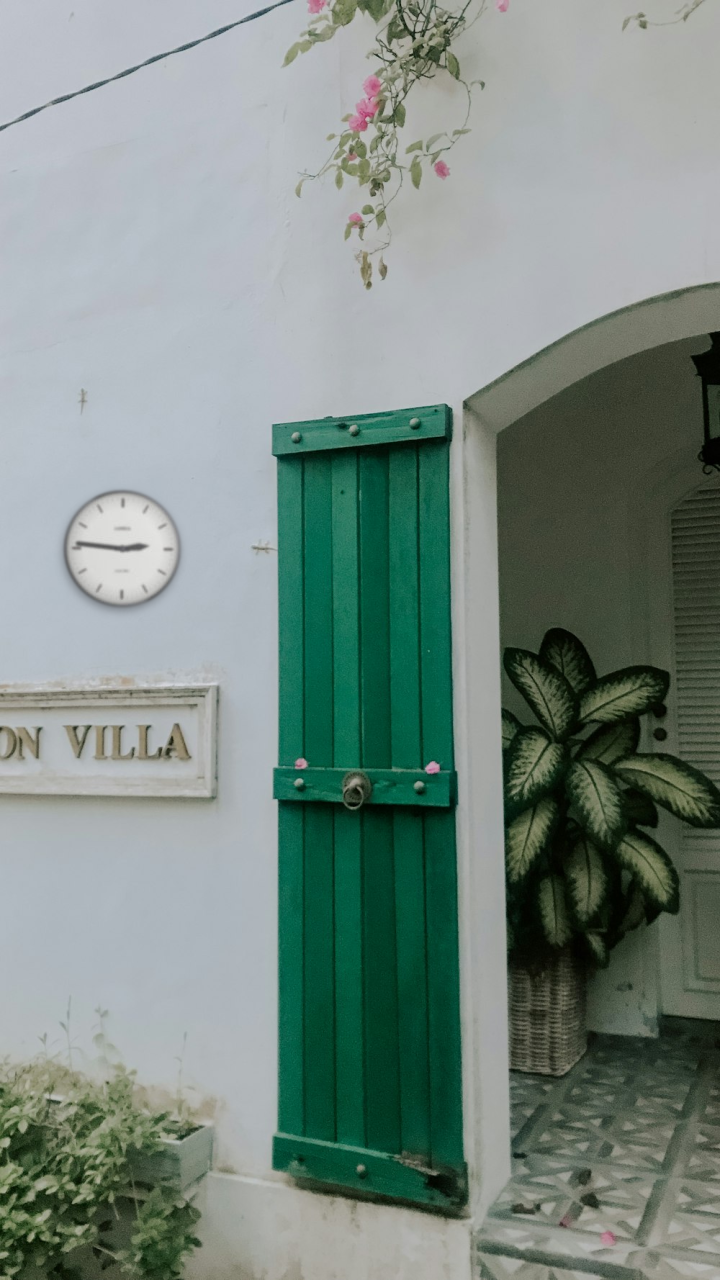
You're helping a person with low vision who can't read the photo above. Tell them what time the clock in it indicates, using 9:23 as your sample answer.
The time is 2:46
